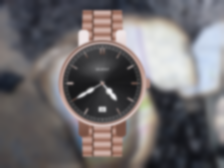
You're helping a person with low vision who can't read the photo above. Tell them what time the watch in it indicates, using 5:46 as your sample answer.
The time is 4:40
